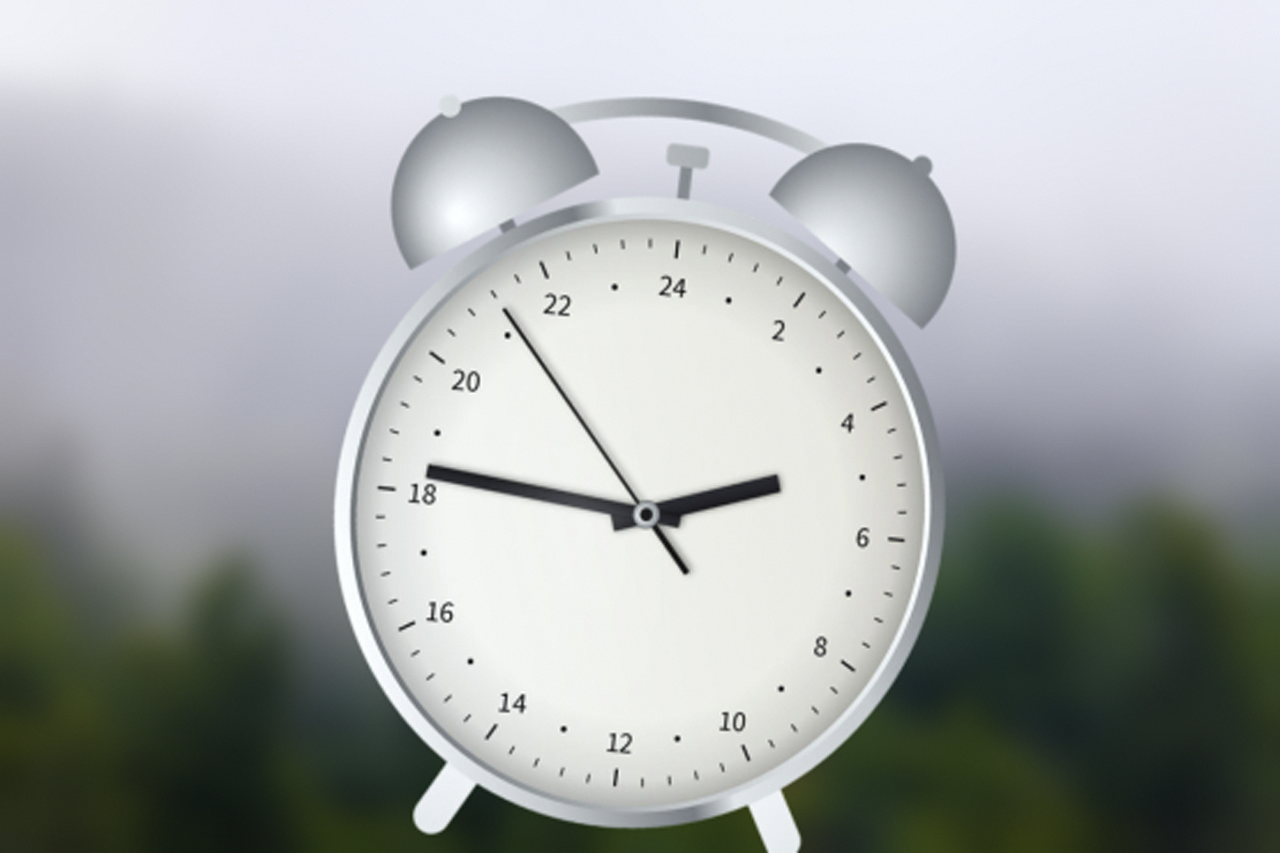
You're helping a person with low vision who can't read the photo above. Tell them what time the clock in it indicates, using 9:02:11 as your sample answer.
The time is 4:45:53
